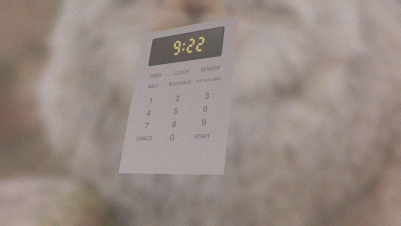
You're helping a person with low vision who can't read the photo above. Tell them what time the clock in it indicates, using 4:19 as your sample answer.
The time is 9:22
